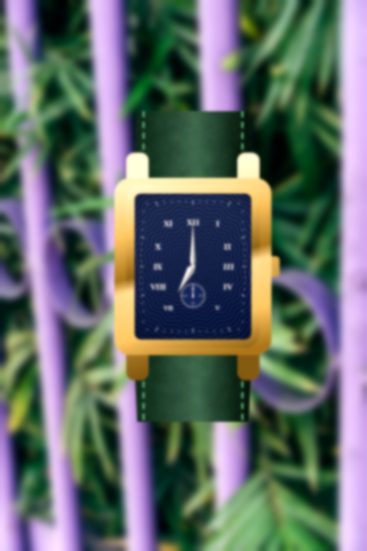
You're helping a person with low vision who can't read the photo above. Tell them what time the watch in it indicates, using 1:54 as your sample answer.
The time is 7:00
